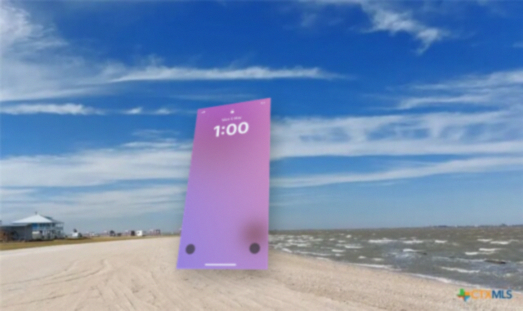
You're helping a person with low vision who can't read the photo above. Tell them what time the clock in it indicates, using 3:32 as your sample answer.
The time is 1:00
